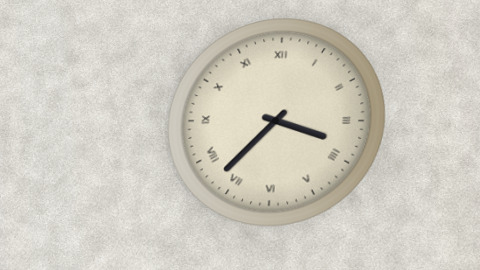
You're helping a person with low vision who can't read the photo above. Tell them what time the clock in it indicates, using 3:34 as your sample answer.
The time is 3:37
